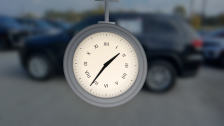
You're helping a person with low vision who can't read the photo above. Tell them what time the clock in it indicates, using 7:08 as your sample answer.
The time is 1:36
